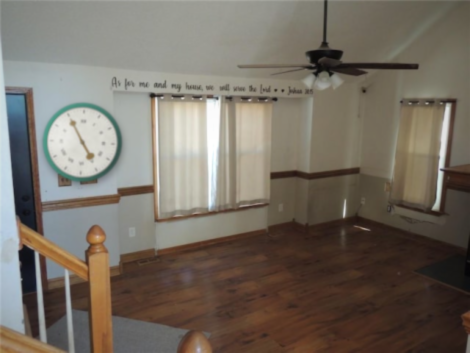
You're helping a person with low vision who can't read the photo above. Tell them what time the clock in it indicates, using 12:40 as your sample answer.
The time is 4:55
